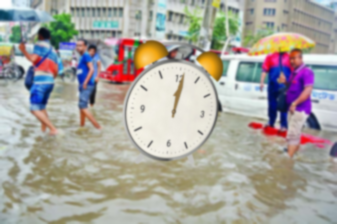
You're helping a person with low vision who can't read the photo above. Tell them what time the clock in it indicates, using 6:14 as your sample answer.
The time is 12:01
